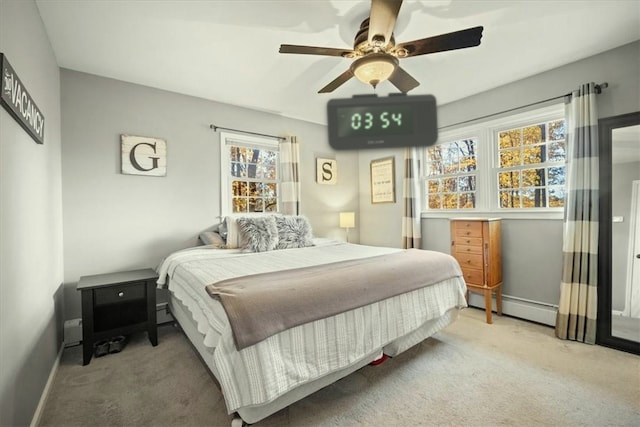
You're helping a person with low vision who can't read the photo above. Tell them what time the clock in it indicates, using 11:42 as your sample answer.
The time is 3:54
